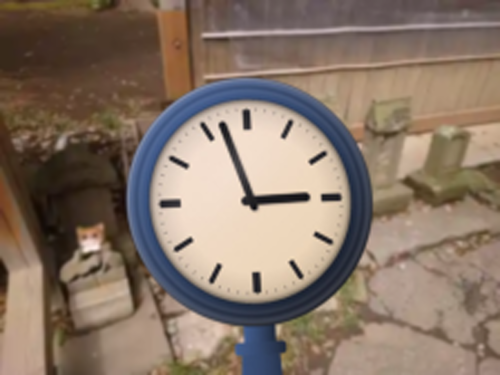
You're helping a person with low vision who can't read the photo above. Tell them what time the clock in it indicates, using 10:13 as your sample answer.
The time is 2:57
